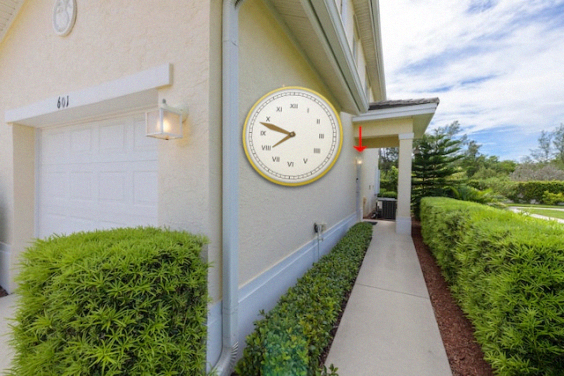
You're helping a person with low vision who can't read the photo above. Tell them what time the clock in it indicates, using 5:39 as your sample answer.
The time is 7:48
